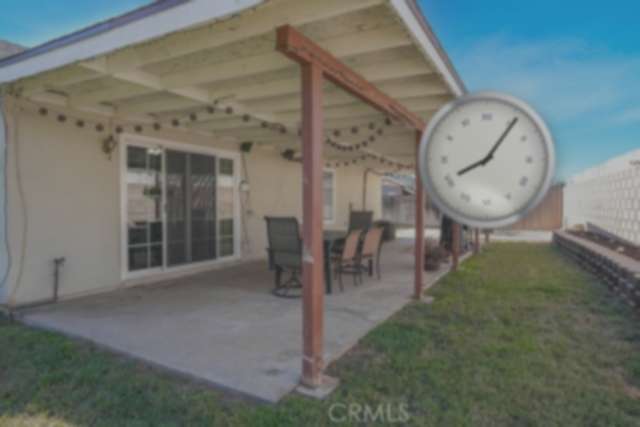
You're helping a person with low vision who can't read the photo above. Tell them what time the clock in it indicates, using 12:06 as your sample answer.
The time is 8:06
